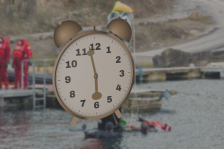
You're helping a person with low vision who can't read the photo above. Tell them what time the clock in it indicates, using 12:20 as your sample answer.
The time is 5:58
